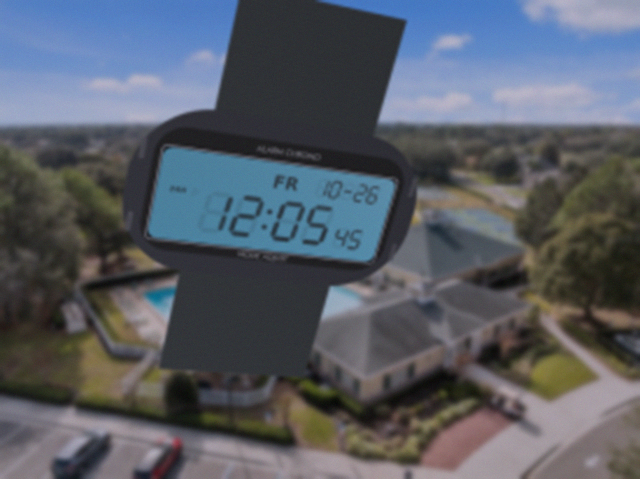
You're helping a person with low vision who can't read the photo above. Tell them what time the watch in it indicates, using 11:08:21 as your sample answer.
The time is 12:05:45
